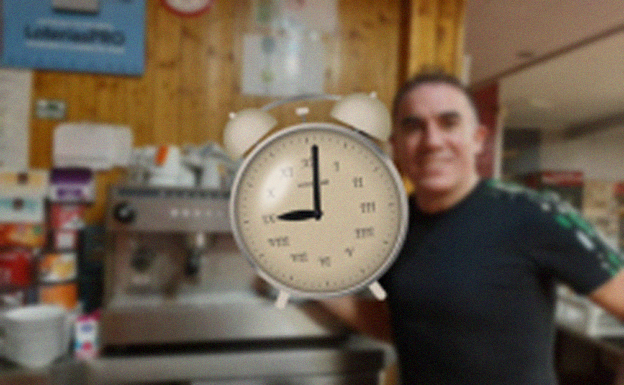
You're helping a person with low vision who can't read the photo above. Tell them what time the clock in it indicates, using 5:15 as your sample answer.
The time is 9:01
